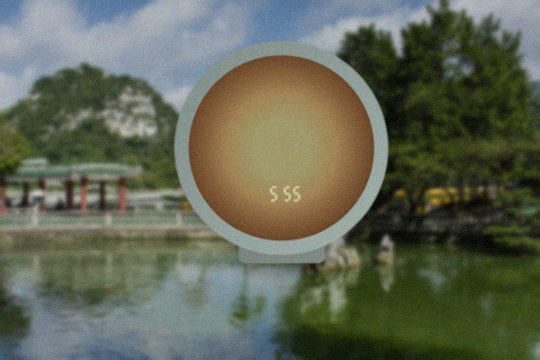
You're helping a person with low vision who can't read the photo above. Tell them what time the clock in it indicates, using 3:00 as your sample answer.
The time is 5:55
